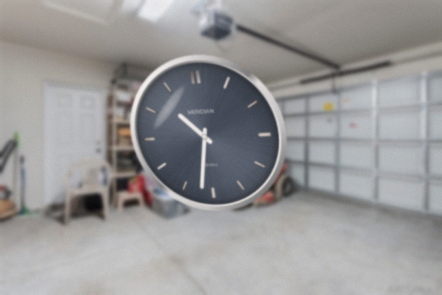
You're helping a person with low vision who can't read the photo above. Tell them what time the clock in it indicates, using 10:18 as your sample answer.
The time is 10:32
